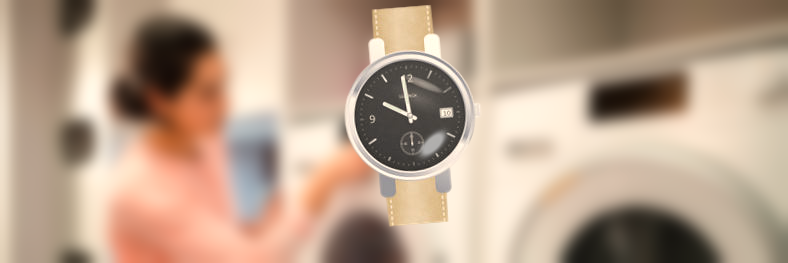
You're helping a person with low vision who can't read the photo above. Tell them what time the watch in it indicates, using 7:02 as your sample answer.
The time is 9:59
